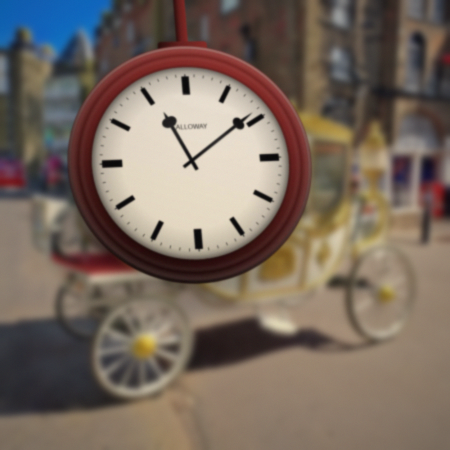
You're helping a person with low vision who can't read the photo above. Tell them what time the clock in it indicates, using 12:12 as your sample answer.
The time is 11:09
